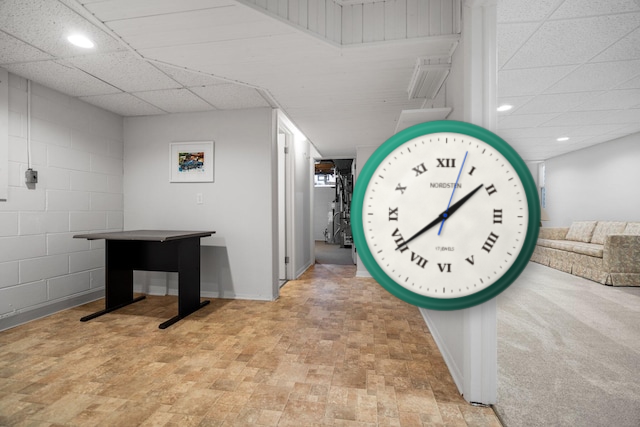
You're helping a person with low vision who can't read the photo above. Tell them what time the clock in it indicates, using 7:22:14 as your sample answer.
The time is 1:39:03
